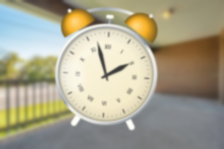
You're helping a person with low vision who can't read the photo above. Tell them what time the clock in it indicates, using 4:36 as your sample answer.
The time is 1:57
